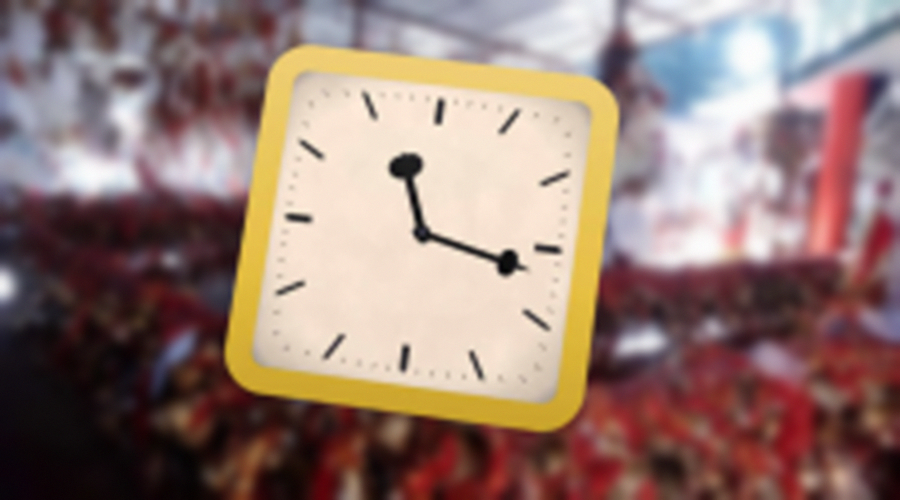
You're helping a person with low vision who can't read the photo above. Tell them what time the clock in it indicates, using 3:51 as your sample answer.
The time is 11:17
